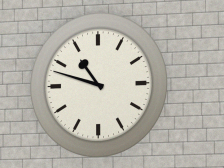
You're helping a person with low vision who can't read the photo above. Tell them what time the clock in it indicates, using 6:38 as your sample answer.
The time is 10:48
